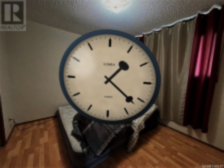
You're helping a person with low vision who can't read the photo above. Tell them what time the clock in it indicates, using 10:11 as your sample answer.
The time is 1:22
